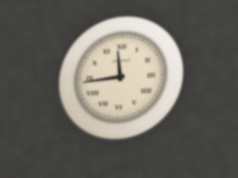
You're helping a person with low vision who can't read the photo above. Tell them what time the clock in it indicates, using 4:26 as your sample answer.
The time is 11:44
